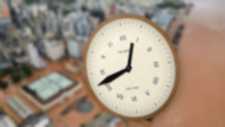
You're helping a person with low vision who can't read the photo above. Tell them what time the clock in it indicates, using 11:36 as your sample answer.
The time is 12:42
